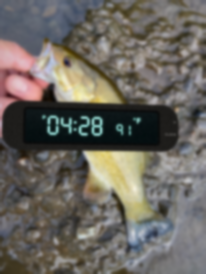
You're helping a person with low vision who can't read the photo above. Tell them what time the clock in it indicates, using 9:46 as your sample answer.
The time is 4:28
